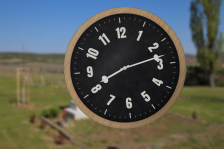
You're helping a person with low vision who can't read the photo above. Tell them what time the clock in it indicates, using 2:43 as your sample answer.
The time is 8:13
